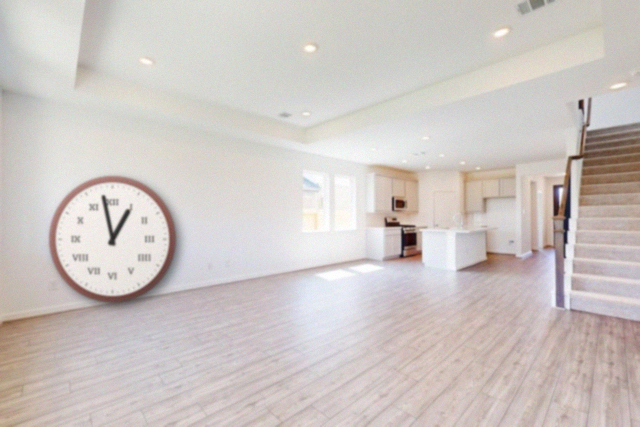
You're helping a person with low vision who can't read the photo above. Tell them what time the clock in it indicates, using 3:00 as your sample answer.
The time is 12:58
